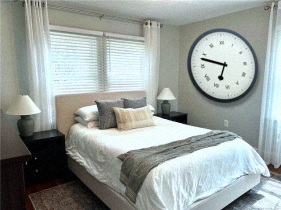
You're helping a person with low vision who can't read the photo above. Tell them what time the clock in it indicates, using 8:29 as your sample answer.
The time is 6:48
